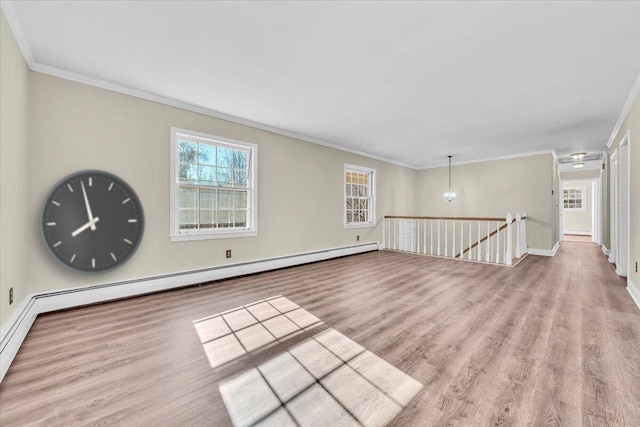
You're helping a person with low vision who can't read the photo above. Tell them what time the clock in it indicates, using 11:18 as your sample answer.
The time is 7:58
